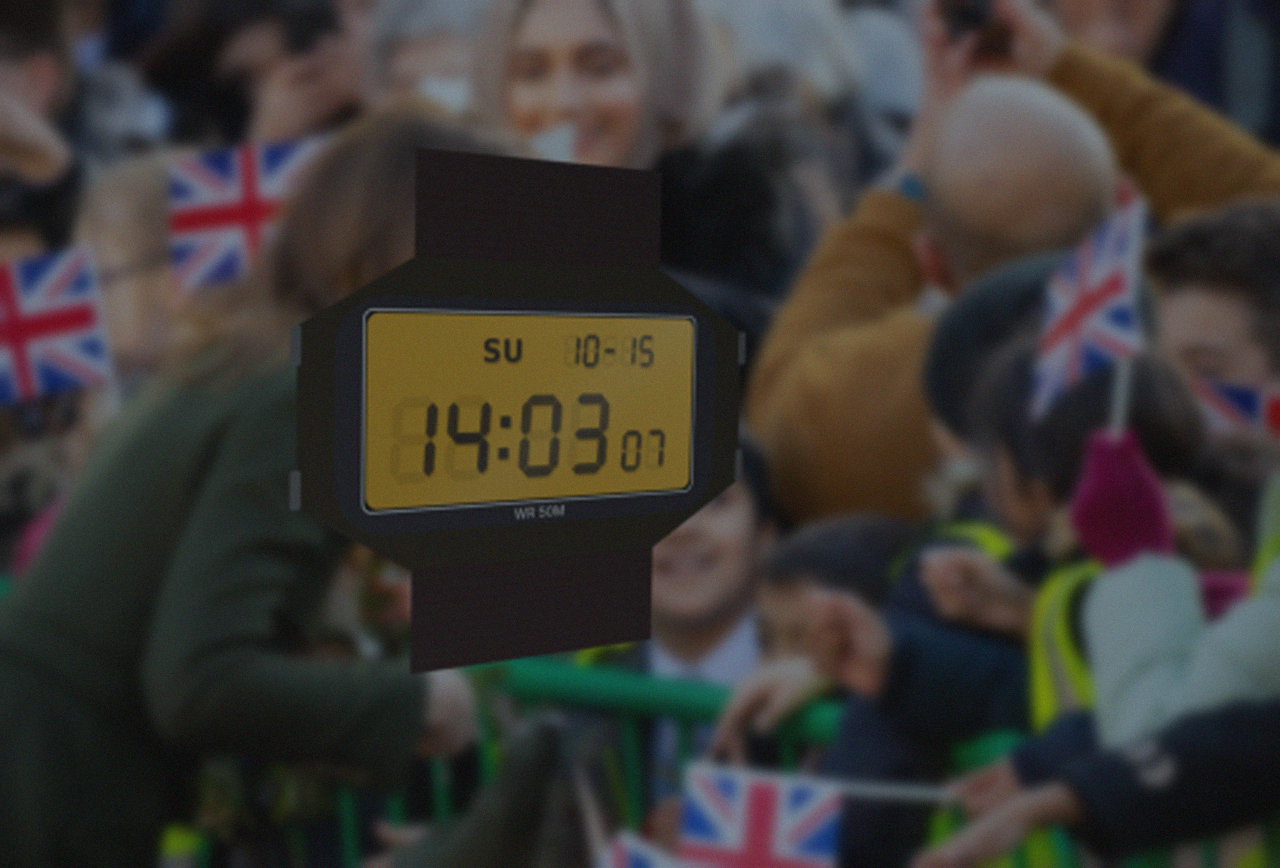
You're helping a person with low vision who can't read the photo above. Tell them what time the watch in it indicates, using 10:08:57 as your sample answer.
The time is 14:03:07
